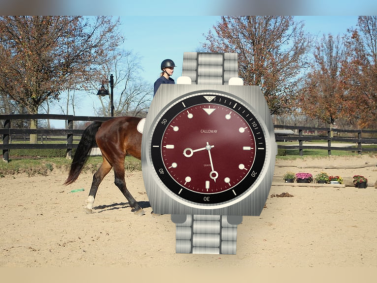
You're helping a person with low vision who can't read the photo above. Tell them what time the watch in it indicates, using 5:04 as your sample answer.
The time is 8:28
